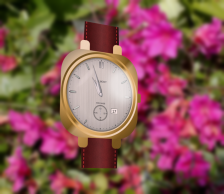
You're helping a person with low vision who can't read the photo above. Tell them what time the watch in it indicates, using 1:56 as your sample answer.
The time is 10:57
